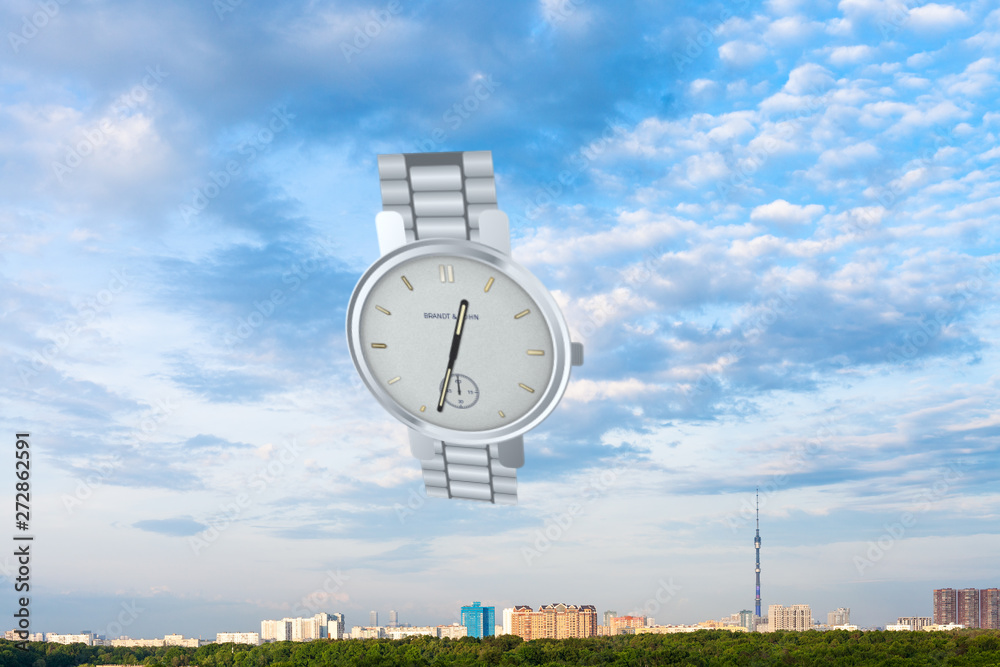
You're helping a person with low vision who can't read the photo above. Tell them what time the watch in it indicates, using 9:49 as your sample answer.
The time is 12:33
